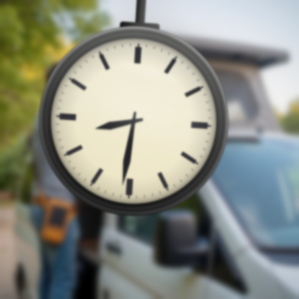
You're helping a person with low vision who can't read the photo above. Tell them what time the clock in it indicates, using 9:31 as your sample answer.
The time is 8:31
